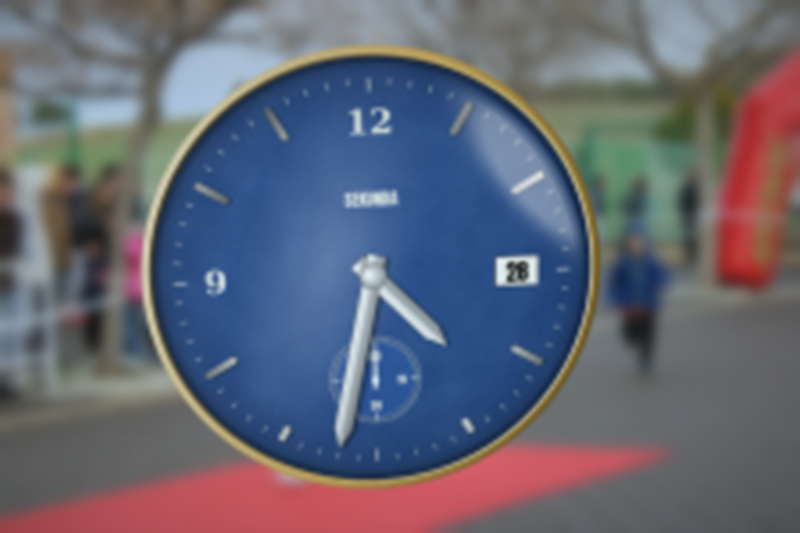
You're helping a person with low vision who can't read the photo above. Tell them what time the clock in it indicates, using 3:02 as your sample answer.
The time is 4:32
